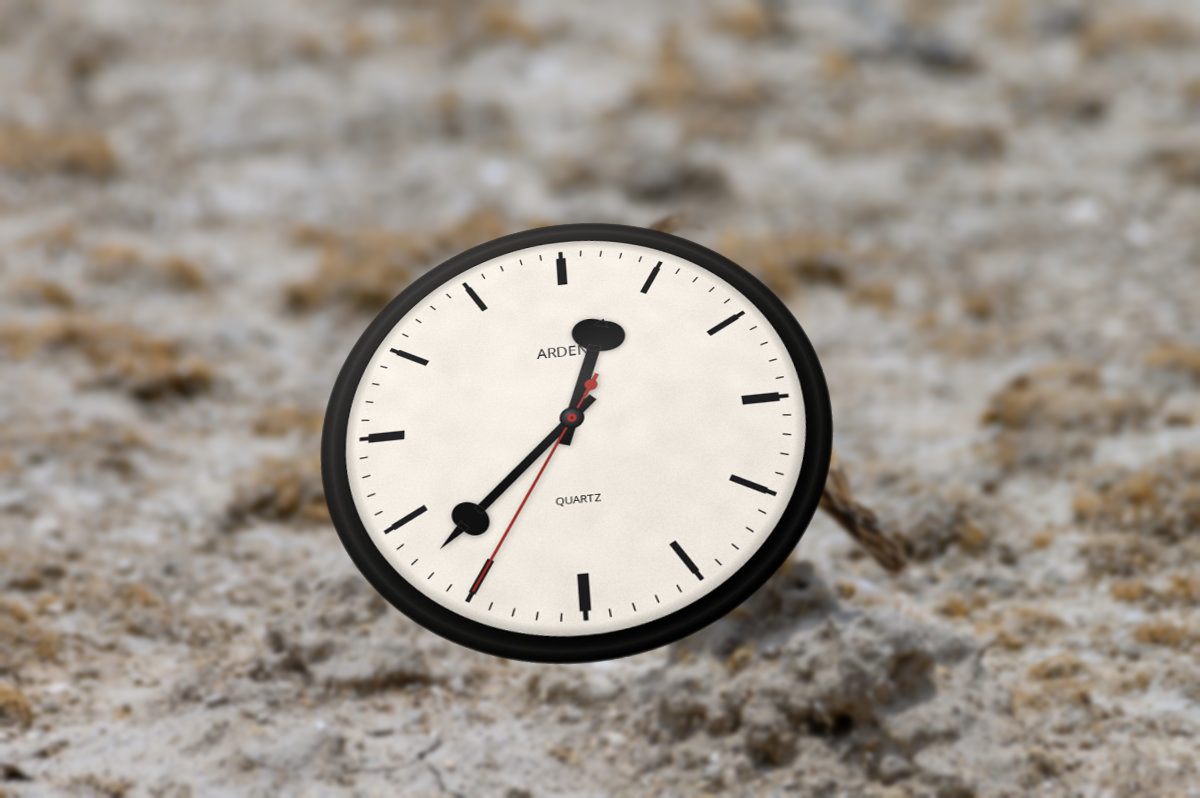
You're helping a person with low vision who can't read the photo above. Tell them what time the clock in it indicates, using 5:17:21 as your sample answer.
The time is 12:37:35
